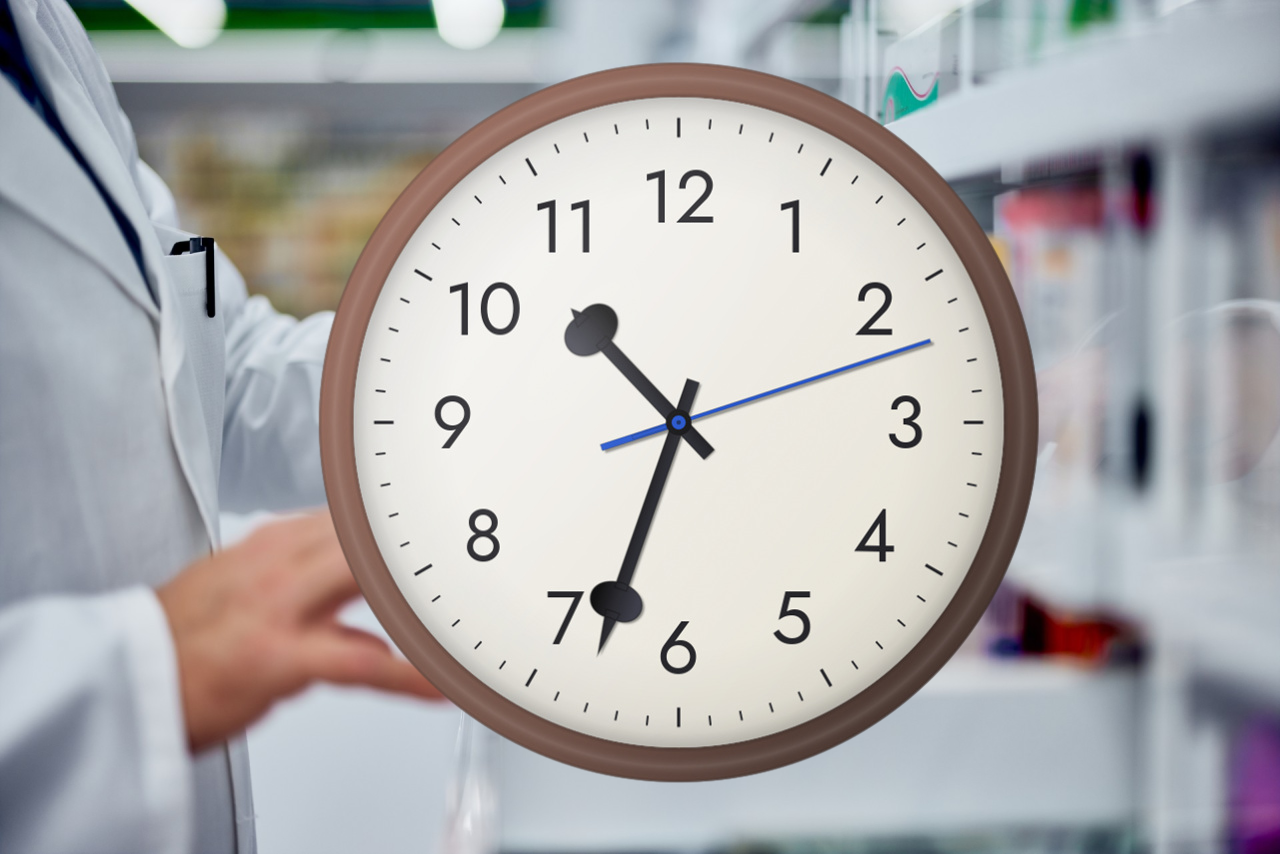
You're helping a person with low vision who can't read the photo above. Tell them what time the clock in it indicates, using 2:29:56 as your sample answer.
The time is 10:33:12
